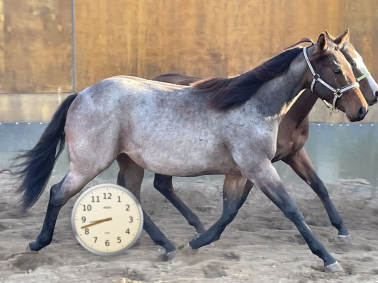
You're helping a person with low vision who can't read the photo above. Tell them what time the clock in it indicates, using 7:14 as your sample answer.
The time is 8:42
